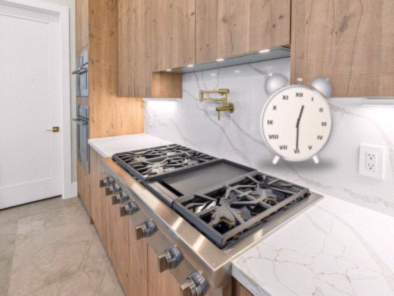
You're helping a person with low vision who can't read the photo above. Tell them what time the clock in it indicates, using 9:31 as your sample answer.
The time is 12:30
